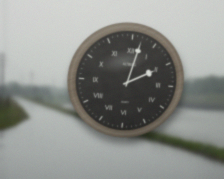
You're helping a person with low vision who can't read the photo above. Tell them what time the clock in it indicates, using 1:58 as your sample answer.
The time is 2:02
